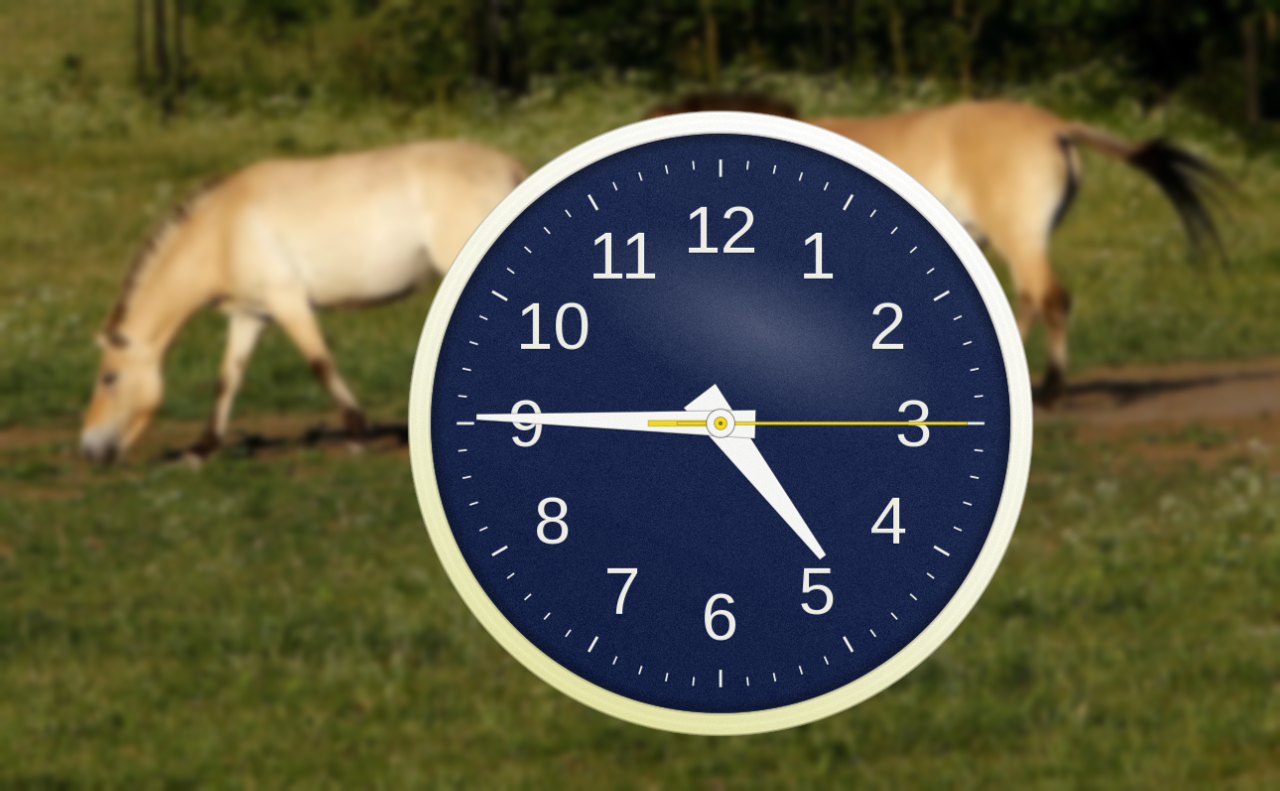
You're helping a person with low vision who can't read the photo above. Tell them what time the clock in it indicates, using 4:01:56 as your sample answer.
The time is 4:45:15
